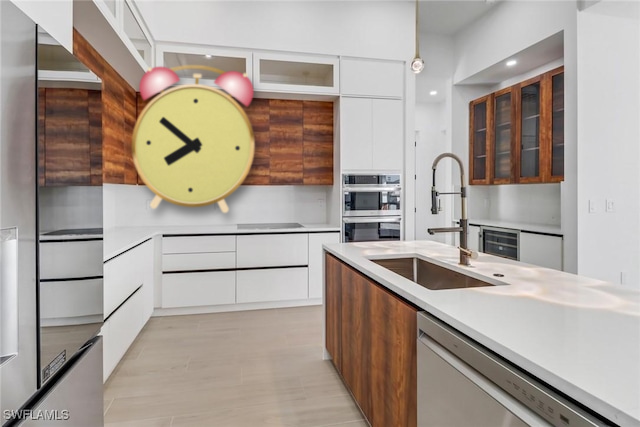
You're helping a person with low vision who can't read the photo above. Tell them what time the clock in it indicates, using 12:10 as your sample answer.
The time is 7:51
